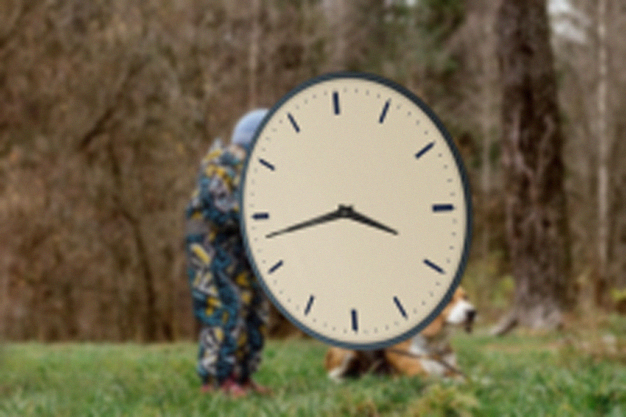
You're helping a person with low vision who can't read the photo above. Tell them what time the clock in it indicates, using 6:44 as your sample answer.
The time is 3:43
